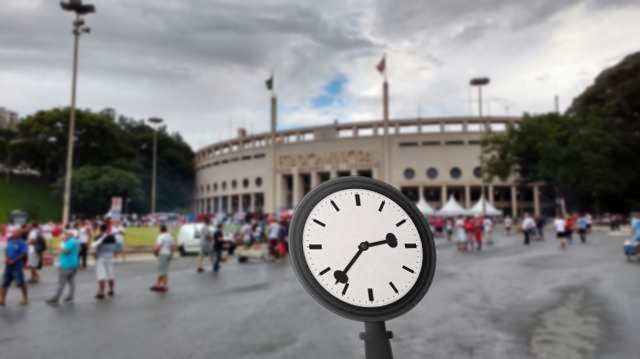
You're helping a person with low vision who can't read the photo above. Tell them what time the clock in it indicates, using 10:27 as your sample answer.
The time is 2:37
